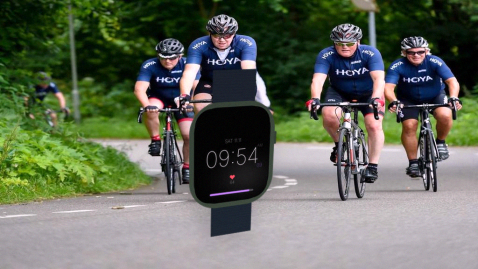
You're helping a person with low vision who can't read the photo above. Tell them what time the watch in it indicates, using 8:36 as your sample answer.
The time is 9:54
